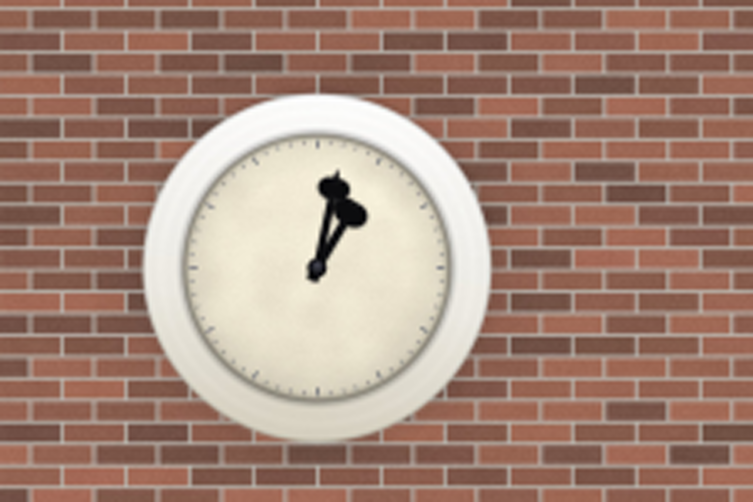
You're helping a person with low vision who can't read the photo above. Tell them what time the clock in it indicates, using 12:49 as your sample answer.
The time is 1:02
